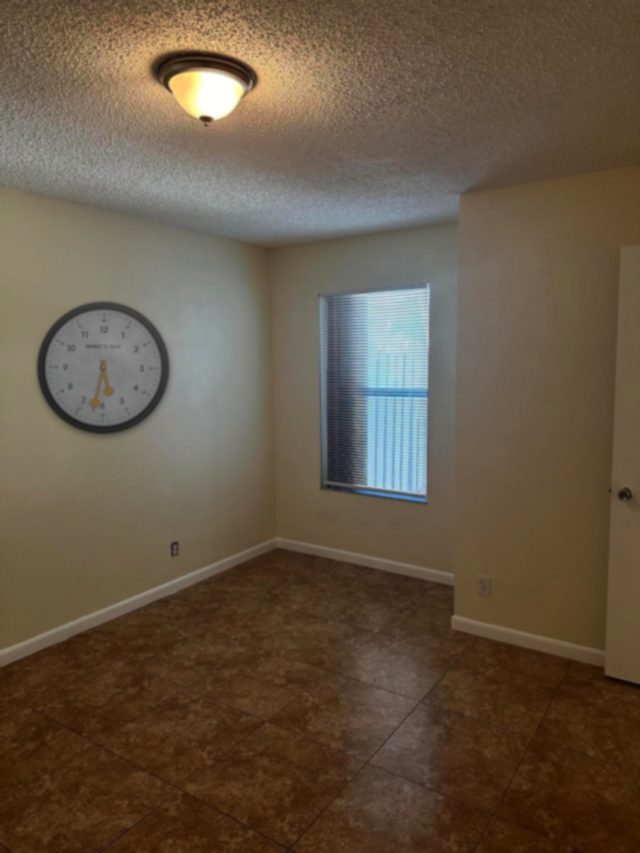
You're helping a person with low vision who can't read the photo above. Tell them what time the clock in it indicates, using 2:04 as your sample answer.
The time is 5:32
